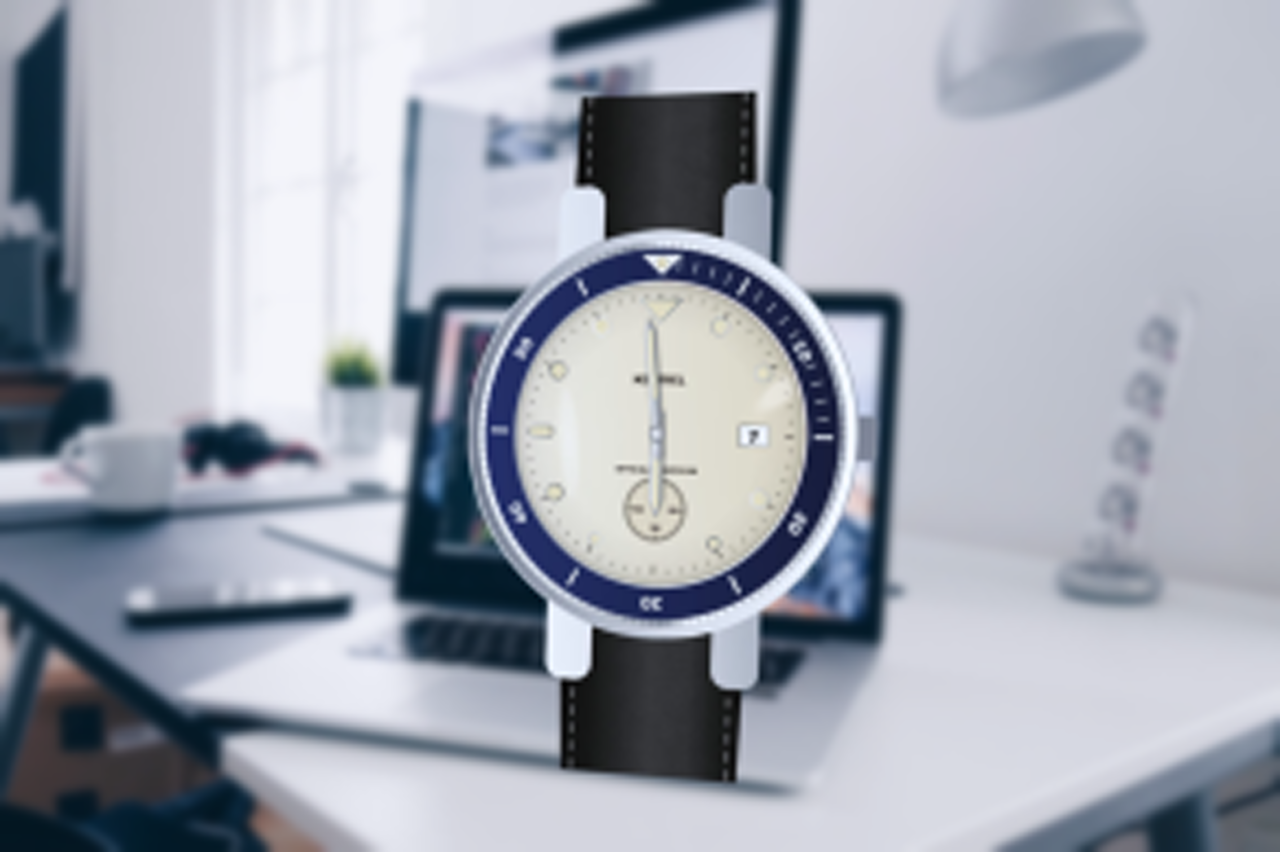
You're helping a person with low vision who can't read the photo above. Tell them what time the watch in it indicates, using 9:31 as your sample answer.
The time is 5:59
